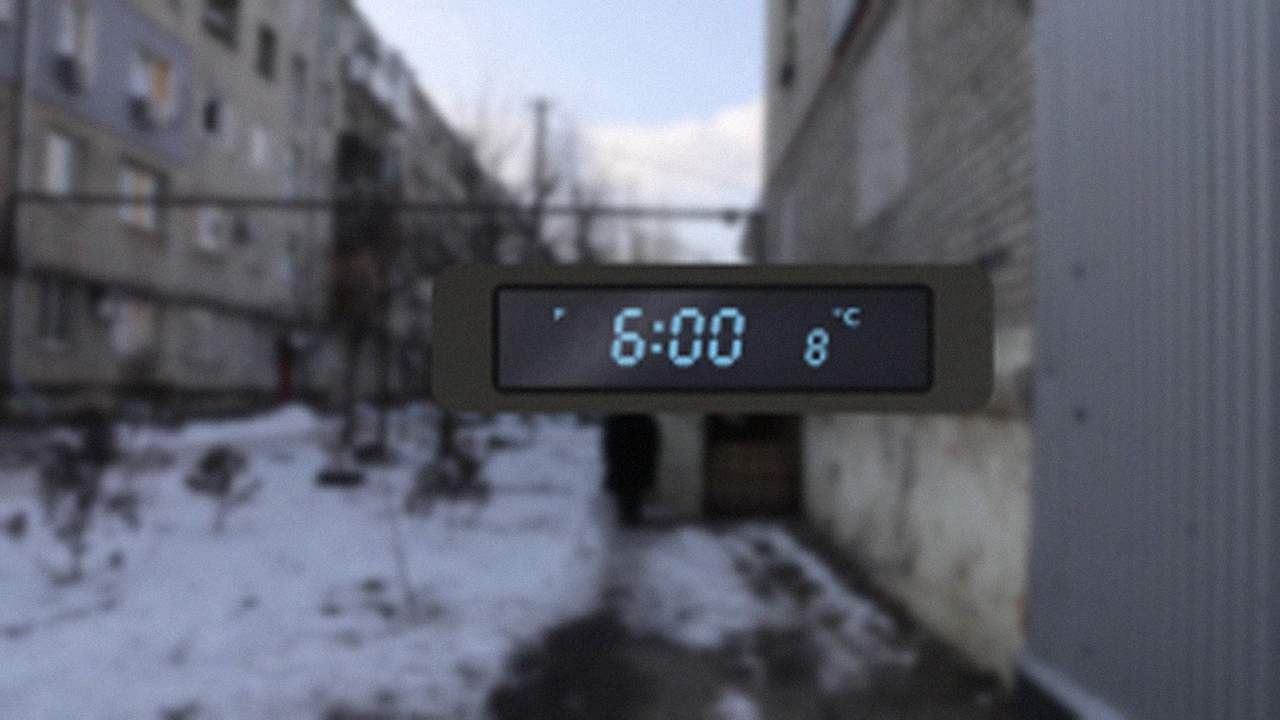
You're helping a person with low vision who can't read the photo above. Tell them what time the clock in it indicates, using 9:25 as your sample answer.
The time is 6:00
